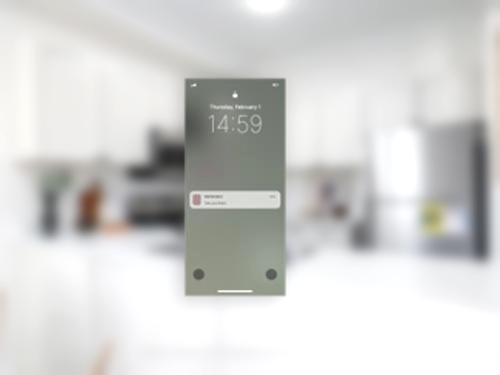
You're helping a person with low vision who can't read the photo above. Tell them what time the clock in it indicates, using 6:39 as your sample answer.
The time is 14:59
